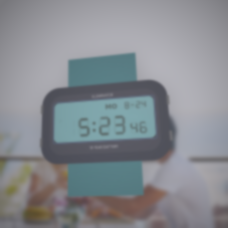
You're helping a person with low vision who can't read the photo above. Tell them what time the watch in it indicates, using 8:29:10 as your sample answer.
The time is 5:23:46
